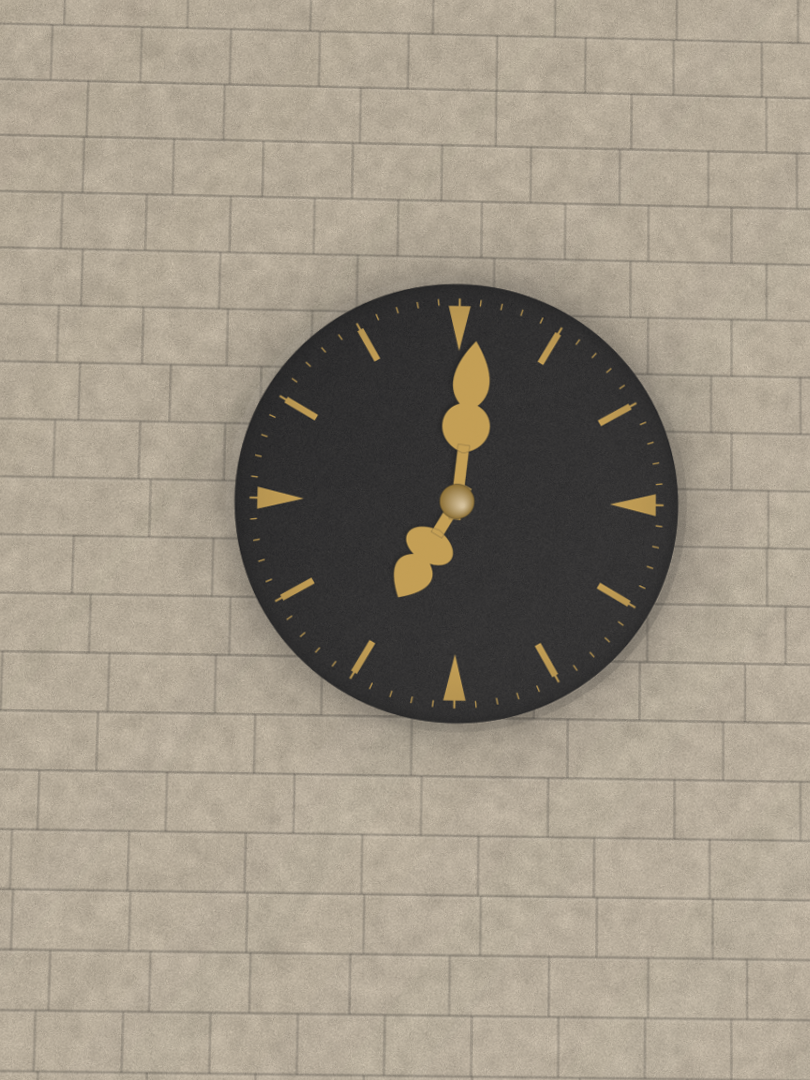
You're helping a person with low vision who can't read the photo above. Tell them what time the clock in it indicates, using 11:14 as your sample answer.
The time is 7:01
